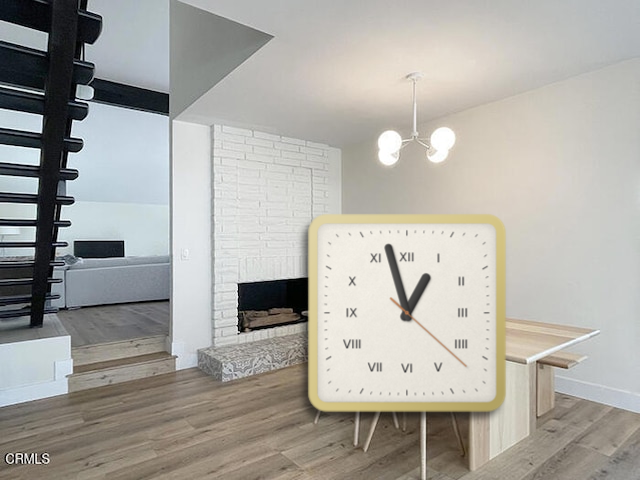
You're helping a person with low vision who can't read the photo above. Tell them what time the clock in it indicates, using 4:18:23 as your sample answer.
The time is 12:57:22
